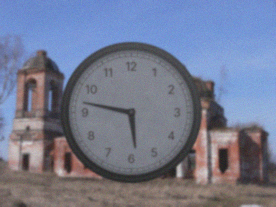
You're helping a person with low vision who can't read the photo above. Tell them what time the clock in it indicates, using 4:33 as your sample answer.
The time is 5:47
